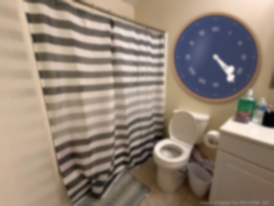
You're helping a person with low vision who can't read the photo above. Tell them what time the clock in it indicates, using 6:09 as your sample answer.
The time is 4:24
